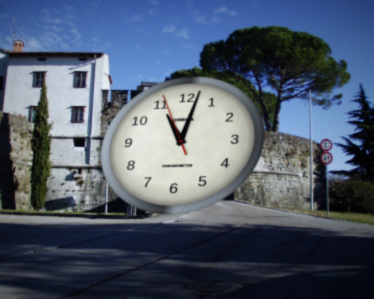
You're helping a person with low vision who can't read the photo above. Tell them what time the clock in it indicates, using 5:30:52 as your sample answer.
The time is 11:01:56
